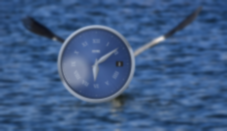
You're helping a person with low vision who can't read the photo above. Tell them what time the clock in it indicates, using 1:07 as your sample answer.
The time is 6:09
